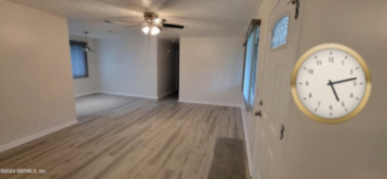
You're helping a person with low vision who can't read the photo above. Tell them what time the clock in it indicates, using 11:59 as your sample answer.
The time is 5:13
